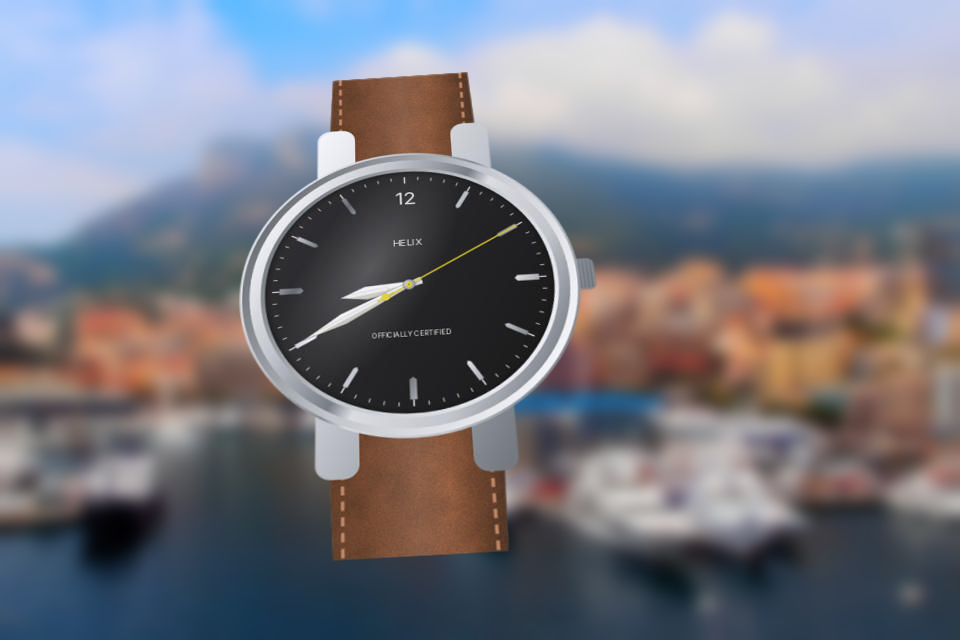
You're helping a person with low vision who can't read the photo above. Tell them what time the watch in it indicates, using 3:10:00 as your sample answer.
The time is 8:40:10
